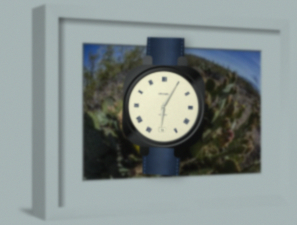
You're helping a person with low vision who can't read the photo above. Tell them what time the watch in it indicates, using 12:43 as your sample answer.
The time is 6:05
